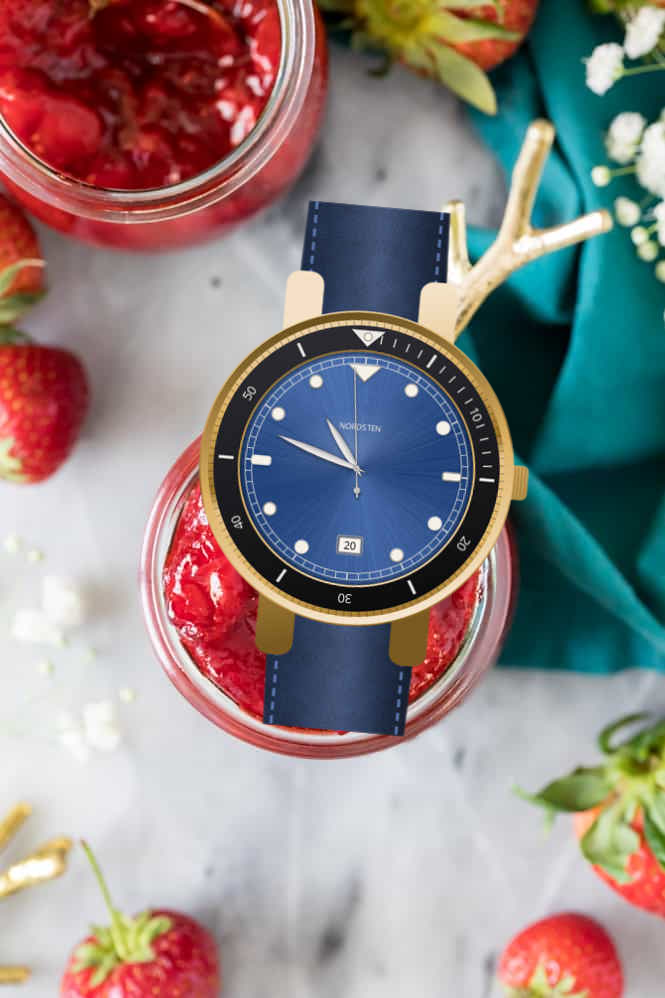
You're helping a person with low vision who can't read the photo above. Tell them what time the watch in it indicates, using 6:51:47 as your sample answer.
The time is 10:47:59
